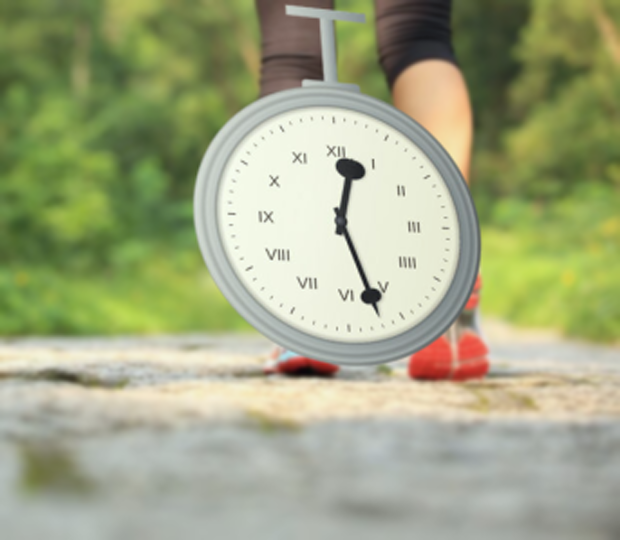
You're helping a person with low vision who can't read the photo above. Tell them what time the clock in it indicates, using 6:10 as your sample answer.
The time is 12:27
